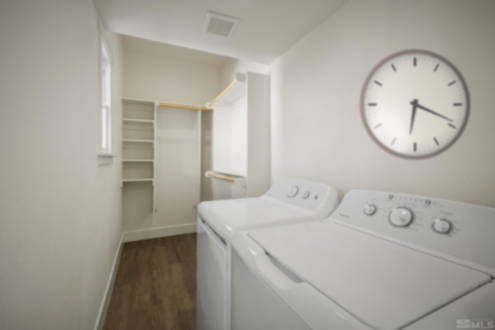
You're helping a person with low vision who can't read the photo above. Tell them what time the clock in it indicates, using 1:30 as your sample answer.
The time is 6:19
